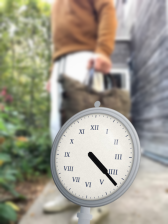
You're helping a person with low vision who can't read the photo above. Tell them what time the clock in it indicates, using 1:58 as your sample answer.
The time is 4:22
